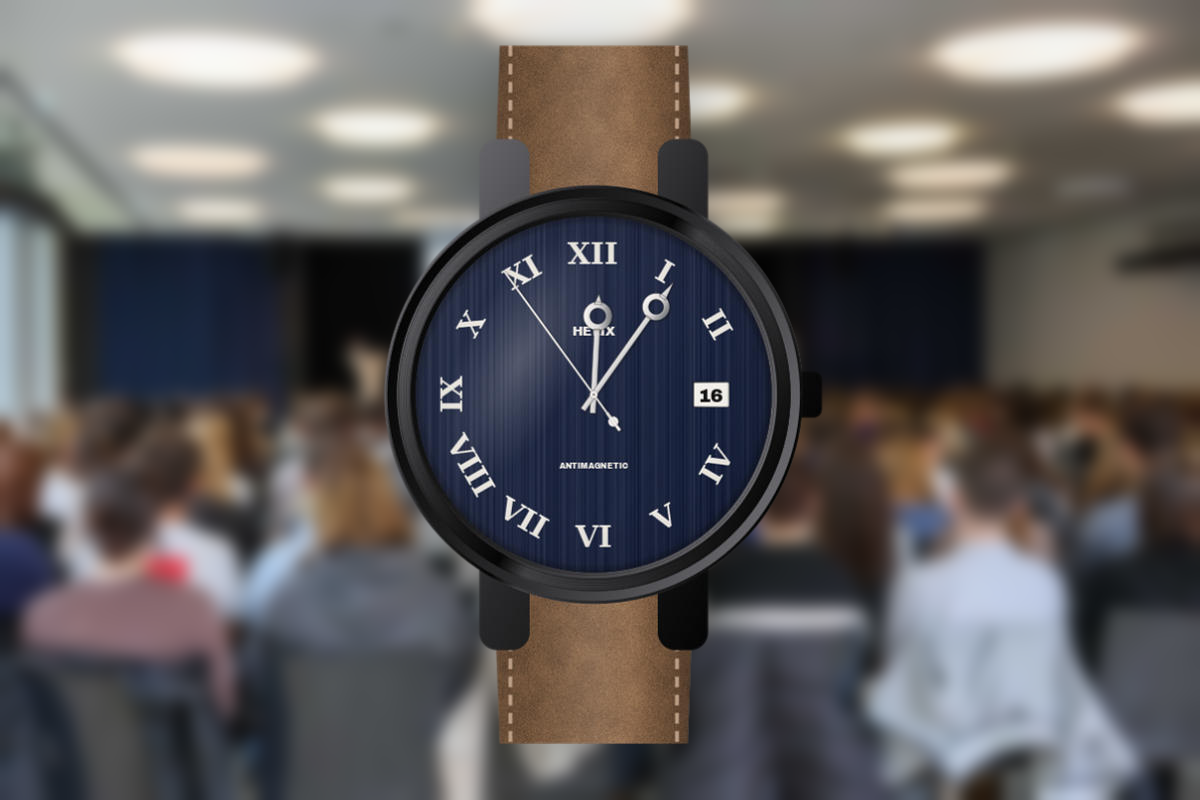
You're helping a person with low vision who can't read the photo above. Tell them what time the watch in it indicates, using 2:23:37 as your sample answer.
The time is 12:05:54
